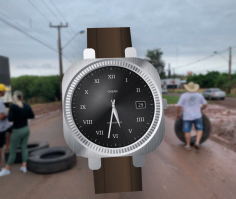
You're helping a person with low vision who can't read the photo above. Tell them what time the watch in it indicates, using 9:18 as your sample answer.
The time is 5:32
